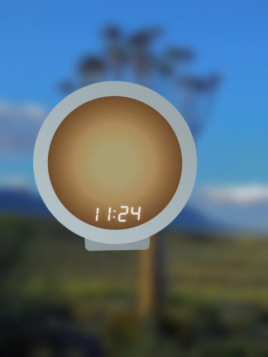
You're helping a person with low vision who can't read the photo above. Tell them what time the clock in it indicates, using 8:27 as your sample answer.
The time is 11:24
